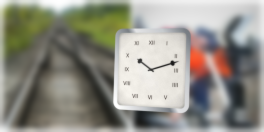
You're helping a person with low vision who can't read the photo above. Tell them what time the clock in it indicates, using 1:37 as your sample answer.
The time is 10:12
